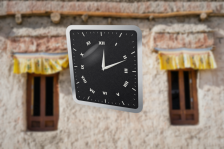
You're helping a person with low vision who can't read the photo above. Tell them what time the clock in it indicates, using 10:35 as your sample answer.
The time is 12:11
